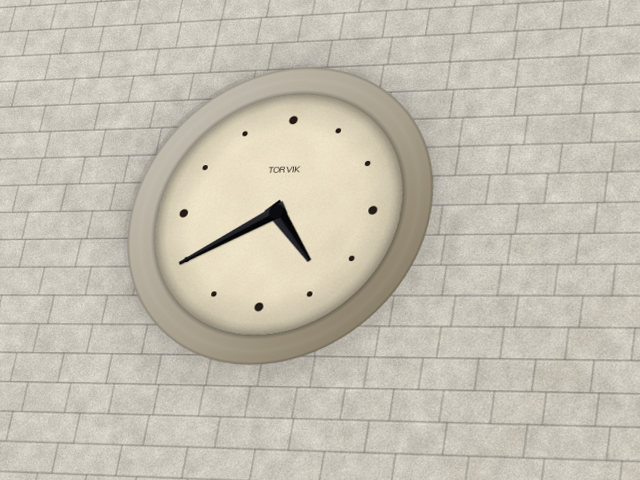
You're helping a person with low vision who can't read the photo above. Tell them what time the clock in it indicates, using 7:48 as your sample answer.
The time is 4:40
